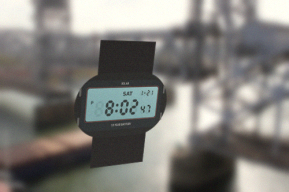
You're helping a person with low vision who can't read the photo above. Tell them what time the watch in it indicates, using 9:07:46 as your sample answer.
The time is 8:02:47
